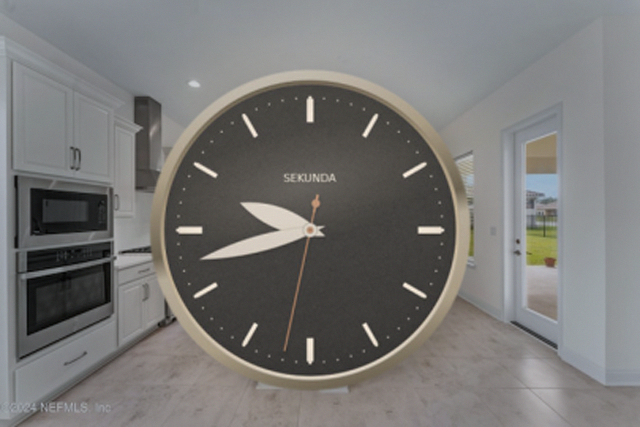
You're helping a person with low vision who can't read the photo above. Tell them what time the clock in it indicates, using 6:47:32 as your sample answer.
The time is 9:42:32
